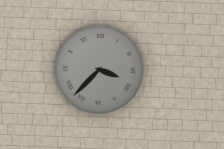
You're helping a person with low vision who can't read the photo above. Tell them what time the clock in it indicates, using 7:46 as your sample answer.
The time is 3:37
